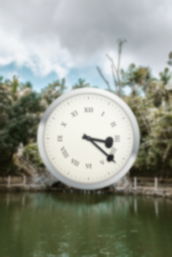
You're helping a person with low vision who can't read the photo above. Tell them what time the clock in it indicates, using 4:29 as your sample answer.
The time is 3:22
